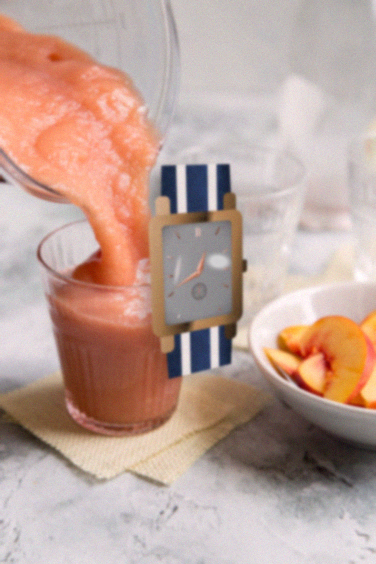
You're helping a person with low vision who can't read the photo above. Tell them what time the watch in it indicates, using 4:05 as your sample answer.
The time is 12:41
